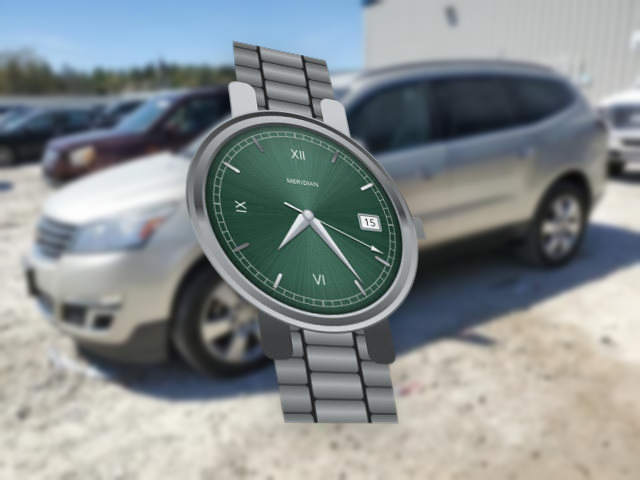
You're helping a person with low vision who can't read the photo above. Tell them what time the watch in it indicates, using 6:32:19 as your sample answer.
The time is 7:24:19
